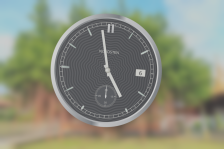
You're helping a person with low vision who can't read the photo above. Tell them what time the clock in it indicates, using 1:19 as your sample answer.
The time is 4:58
